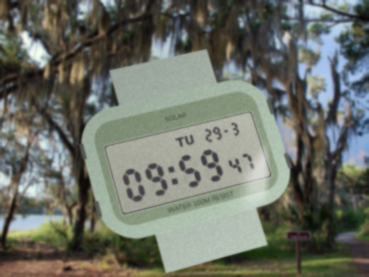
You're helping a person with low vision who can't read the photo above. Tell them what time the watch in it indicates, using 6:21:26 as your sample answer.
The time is 9:59:47
